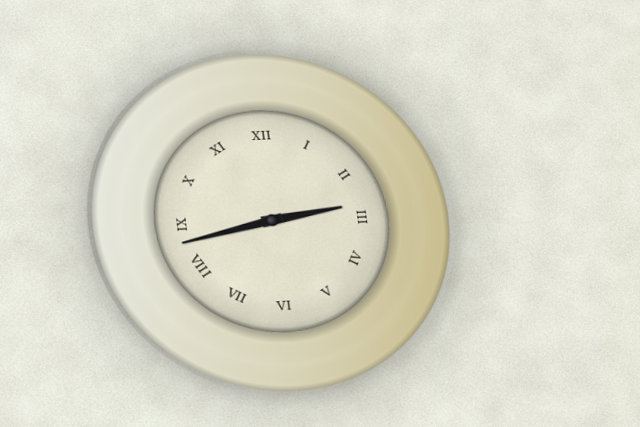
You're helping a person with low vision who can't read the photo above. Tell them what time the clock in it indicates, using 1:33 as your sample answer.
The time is 2:43
